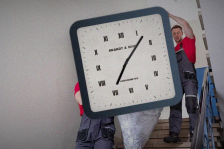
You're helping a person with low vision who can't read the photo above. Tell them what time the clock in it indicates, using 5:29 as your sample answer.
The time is 7:07
